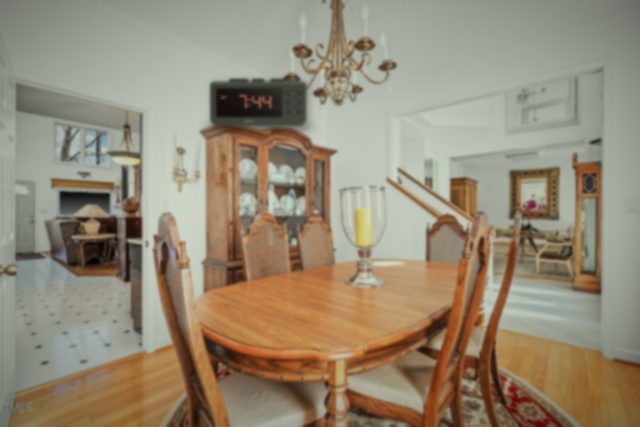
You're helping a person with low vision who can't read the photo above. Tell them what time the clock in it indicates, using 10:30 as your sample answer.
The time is 7:44
